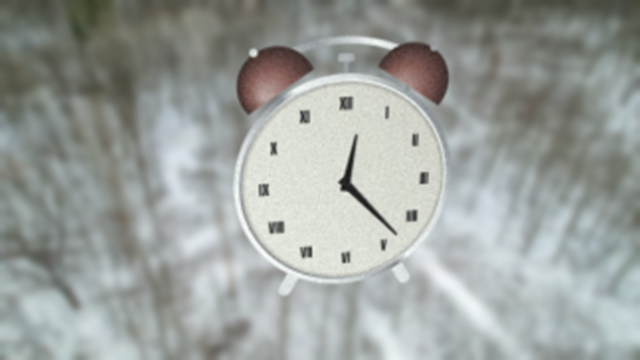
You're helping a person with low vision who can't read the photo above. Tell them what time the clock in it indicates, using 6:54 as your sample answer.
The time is 12:23
